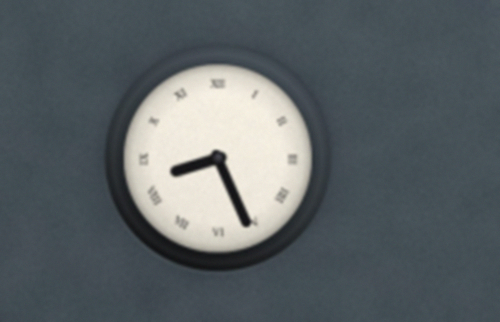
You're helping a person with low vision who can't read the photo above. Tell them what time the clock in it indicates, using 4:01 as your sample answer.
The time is 8:26
